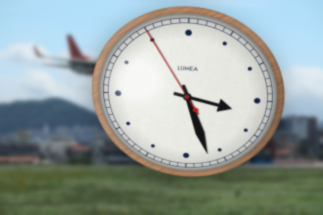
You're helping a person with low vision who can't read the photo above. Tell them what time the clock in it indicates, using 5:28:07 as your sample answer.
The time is 3:26:55
